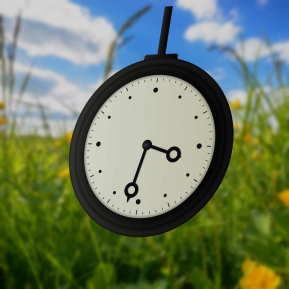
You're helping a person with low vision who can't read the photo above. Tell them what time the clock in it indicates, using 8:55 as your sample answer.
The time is 3:32
